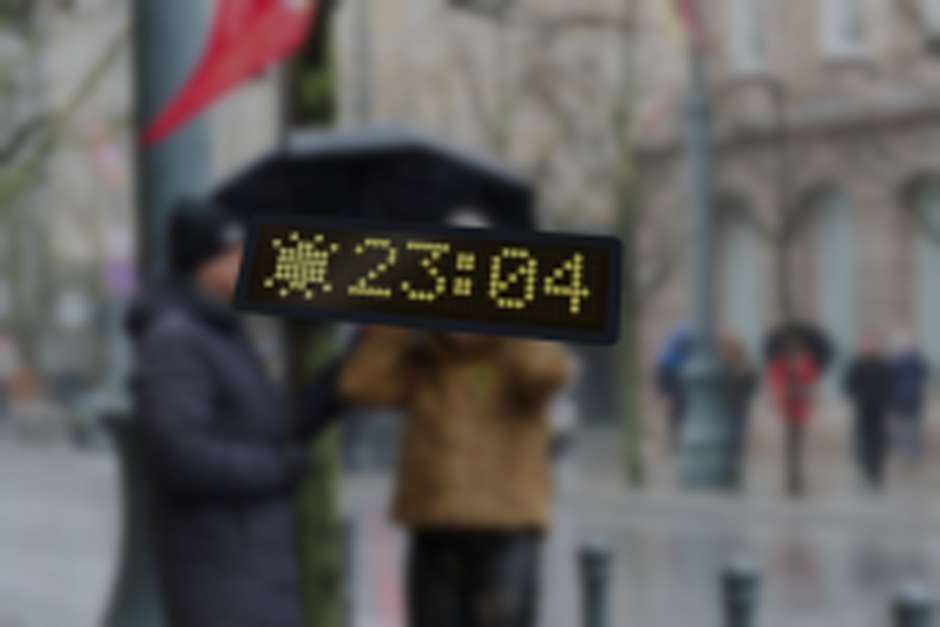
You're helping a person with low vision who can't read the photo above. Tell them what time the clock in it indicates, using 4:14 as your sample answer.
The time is 23:04
